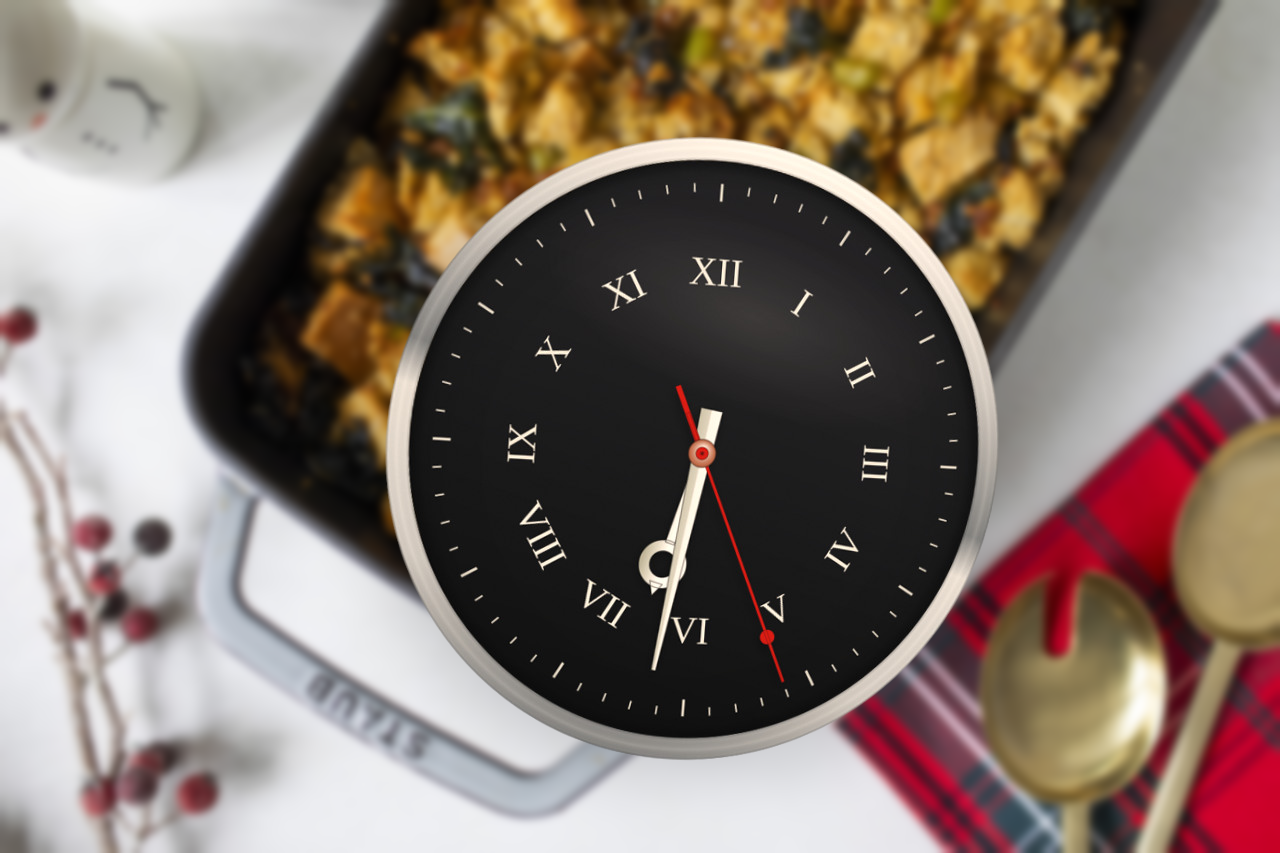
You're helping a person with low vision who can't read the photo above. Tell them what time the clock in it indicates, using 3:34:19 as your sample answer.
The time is 6:31:26
